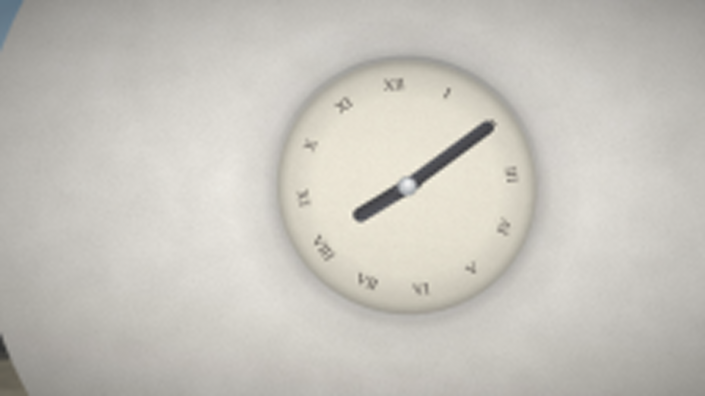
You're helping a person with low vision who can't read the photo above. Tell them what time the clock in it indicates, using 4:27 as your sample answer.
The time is 8:10
